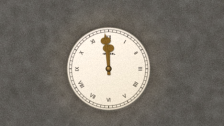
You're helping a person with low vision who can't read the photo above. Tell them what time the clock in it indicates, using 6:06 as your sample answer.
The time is 11:59
